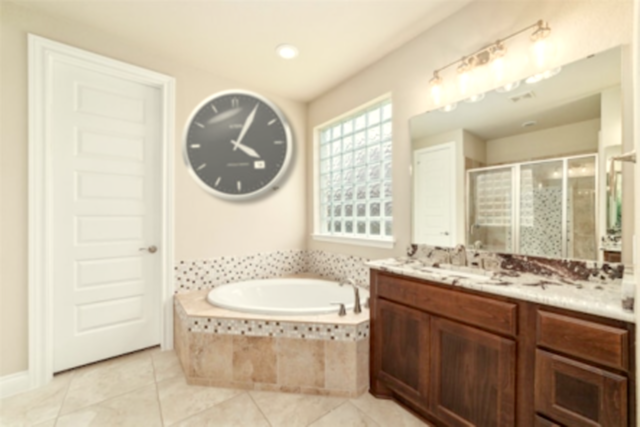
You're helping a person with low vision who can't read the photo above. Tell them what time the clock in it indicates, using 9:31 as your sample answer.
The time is 4:05
